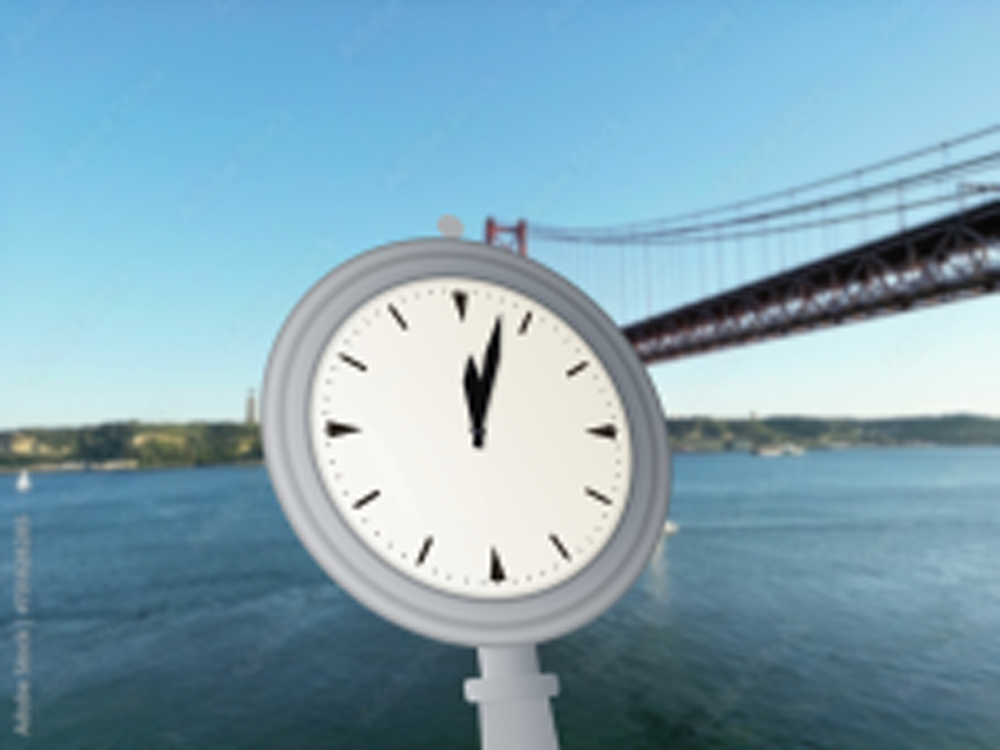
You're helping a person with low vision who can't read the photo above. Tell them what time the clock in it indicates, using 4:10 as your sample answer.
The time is 12:03
